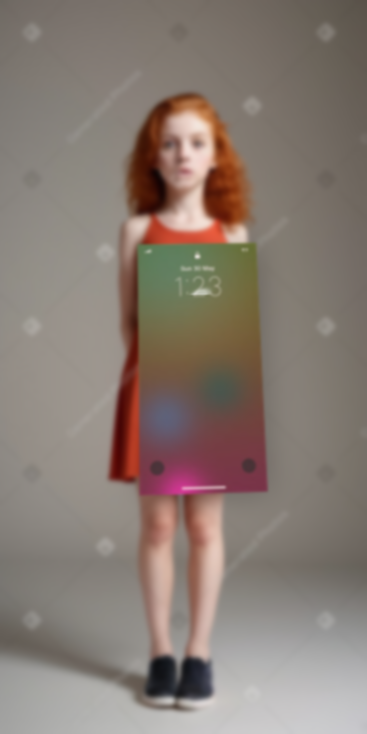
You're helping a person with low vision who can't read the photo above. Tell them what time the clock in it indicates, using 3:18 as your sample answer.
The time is 1:23
